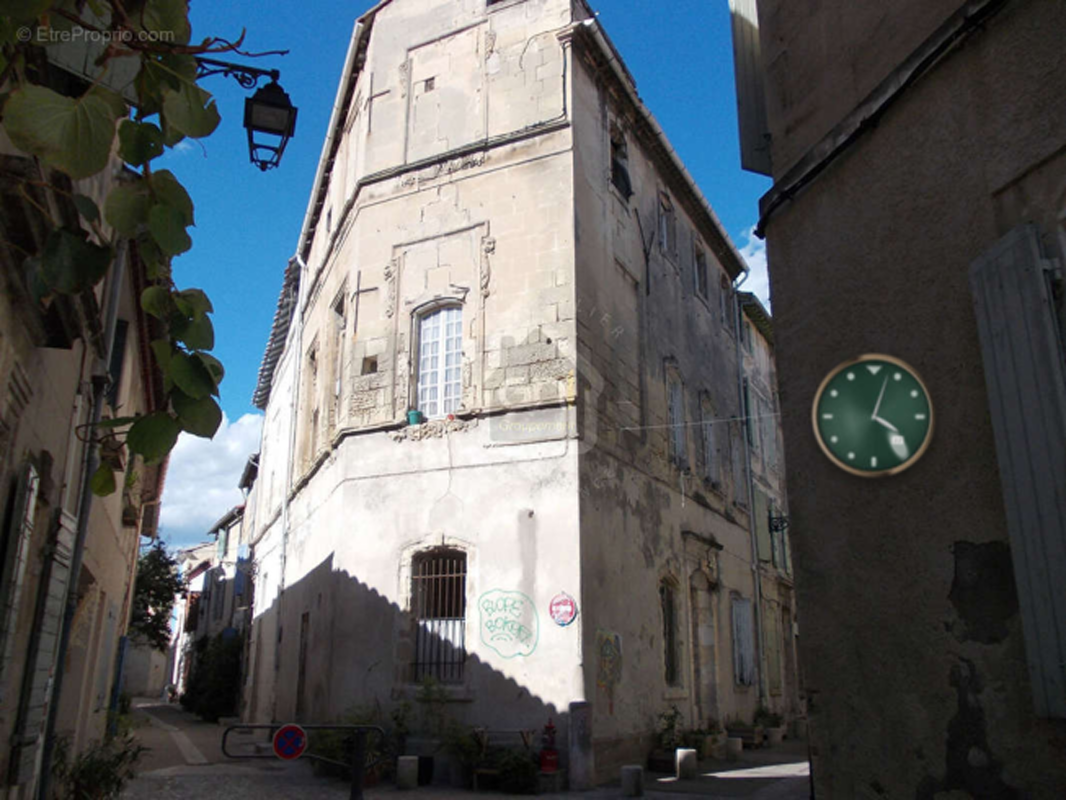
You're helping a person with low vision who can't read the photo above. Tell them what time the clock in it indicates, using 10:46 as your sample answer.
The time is 4:03
